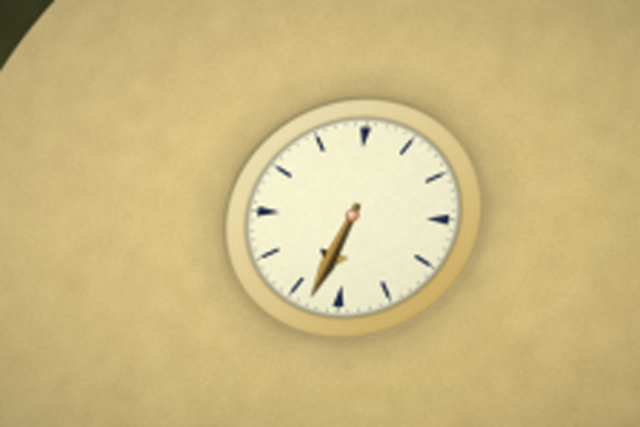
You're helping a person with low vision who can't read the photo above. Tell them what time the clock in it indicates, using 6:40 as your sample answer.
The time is 6:33
